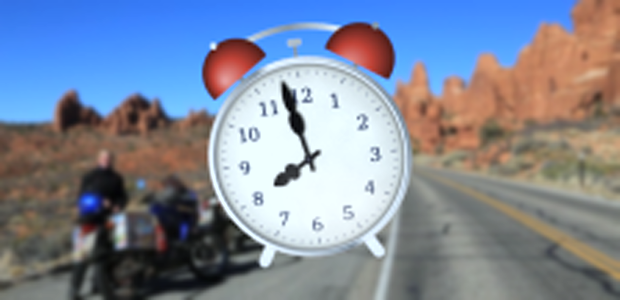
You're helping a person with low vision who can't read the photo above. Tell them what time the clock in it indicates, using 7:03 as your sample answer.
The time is 7:58
